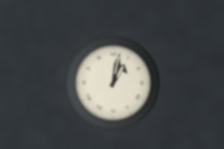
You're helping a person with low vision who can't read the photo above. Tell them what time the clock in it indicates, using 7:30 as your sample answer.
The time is 1:02
